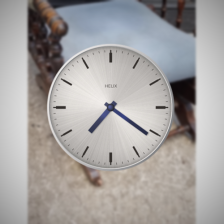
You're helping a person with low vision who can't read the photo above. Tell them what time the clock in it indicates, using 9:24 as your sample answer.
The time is 7:21
